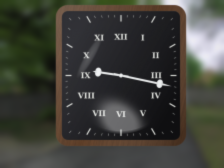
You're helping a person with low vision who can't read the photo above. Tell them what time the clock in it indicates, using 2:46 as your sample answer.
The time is 9:17
